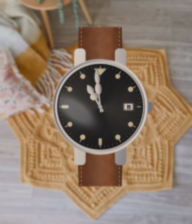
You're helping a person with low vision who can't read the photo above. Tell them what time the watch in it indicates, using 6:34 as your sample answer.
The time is 10:59
